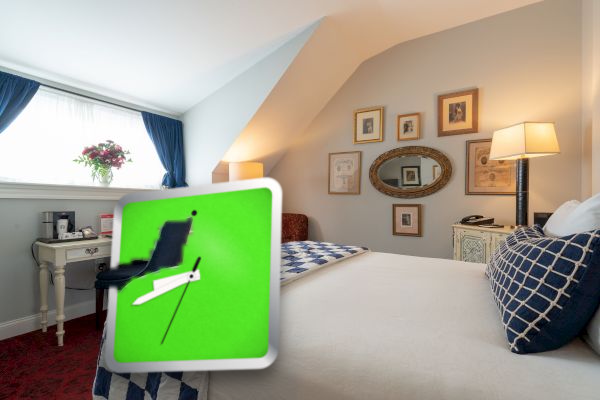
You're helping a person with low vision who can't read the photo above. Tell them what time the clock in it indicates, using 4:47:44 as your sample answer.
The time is 8:41:34
